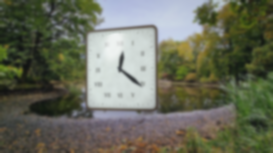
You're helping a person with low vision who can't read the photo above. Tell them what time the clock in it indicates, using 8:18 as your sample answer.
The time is 12:21
